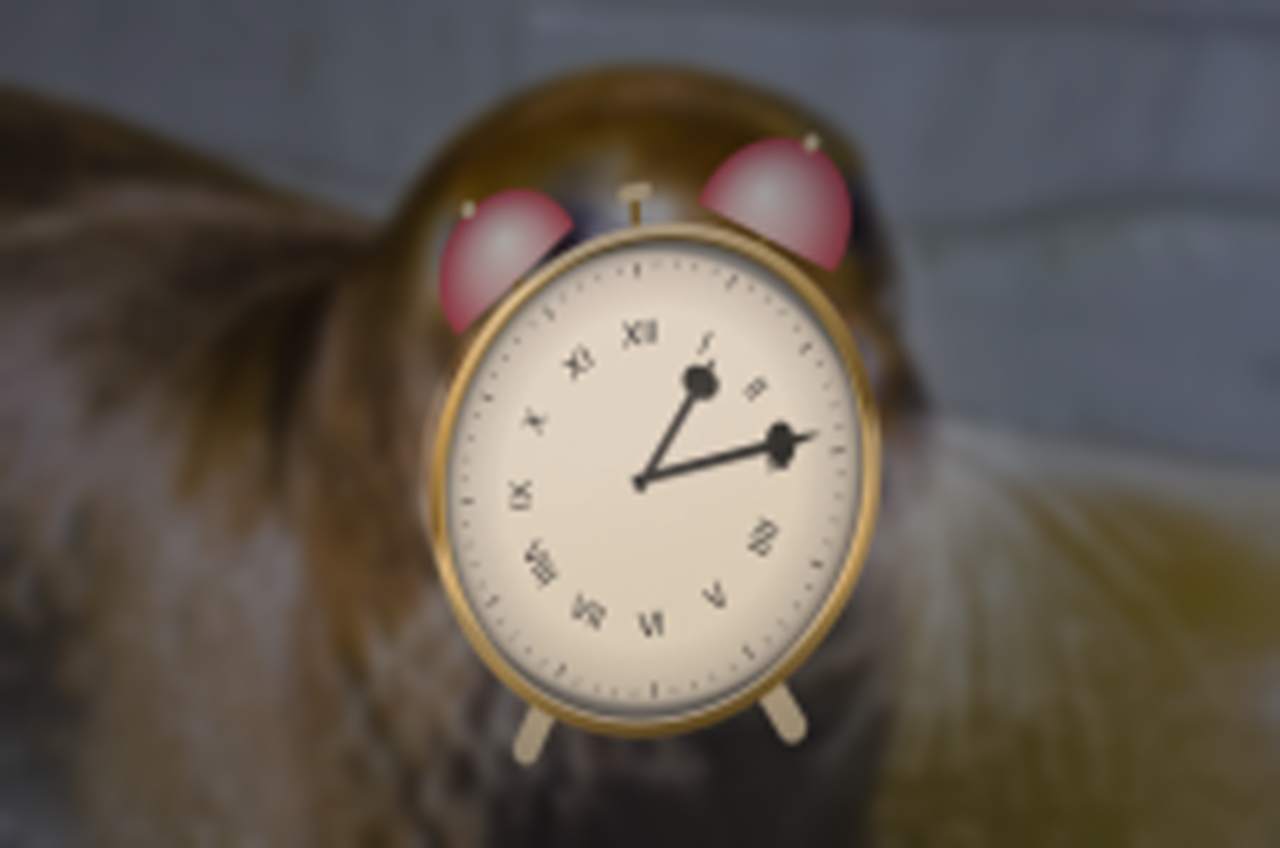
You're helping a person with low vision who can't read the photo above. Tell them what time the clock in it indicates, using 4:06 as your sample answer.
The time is 1:14
